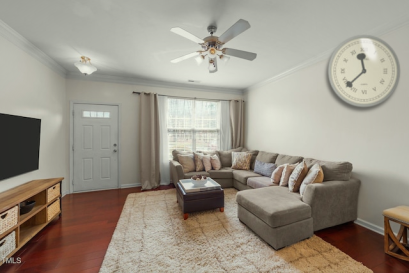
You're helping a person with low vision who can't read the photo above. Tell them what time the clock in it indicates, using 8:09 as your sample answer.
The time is 11:38
